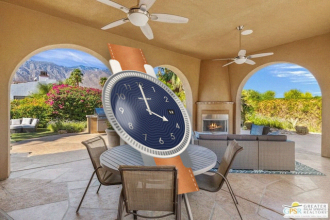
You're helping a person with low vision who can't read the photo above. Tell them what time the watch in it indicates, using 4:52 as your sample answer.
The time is 4:00
